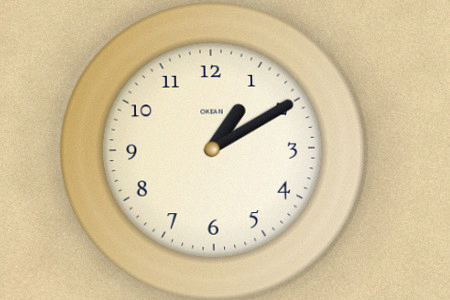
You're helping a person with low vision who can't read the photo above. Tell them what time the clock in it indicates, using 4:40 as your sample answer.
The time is 1:10
